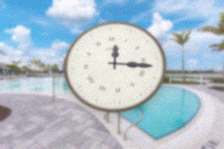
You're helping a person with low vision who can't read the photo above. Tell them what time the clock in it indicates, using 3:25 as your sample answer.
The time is 12:17
